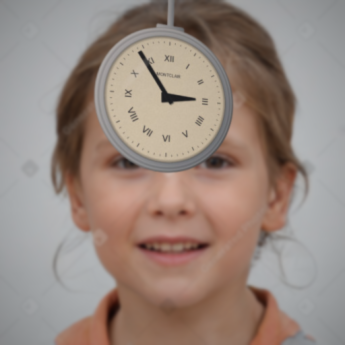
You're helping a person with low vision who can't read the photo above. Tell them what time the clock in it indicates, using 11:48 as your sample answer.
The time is 2:54
